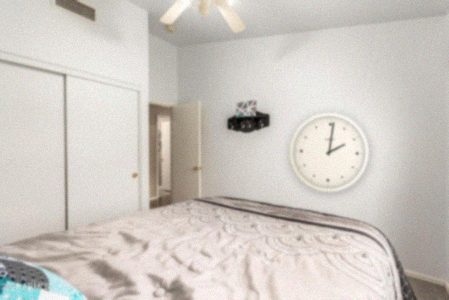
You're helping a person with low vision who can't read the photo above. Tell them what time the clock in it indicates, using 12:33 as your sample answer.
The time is 2:01
